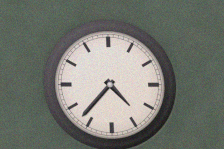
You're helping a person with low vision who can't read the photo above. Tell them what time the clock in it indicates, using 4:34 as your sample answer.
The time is 4:37
